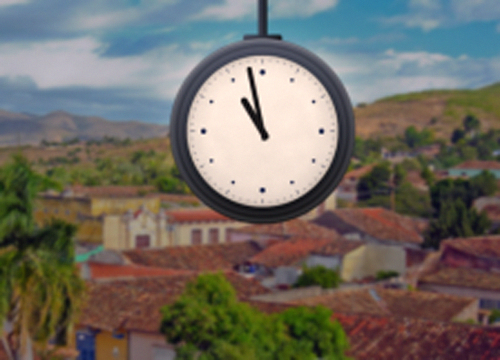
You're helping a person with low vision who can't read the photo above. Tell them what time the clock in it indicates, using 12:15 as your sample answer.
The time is 10:58
